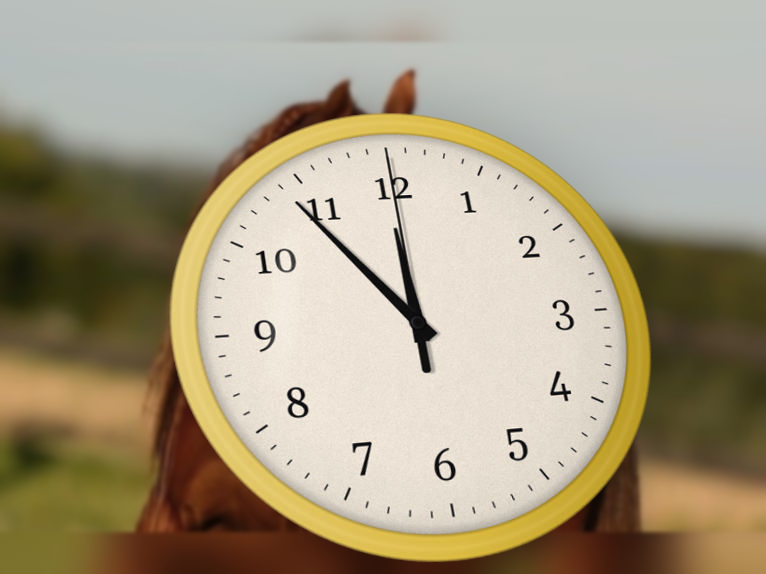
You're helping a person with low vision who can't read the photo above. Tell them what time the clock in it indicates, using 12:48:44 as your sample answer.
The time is 11:54:00
